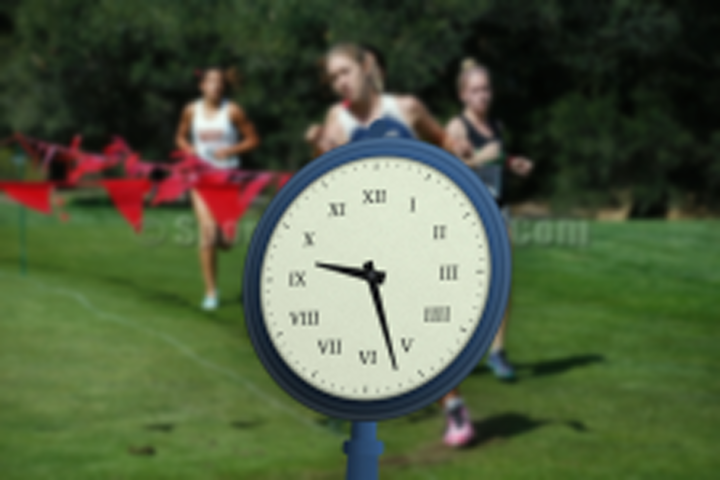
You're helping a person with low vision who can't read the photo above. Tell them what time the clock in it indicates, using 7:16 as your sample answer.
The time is 9:27
